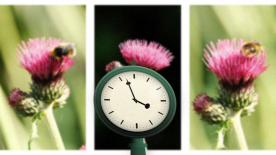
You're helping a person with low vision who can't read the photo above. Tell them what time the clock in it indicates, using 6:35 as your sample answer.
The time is 3:57
